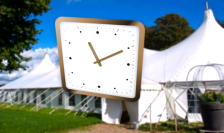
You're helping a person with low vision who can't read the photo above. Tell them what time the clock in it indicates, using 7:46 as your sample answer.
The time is 11:10
